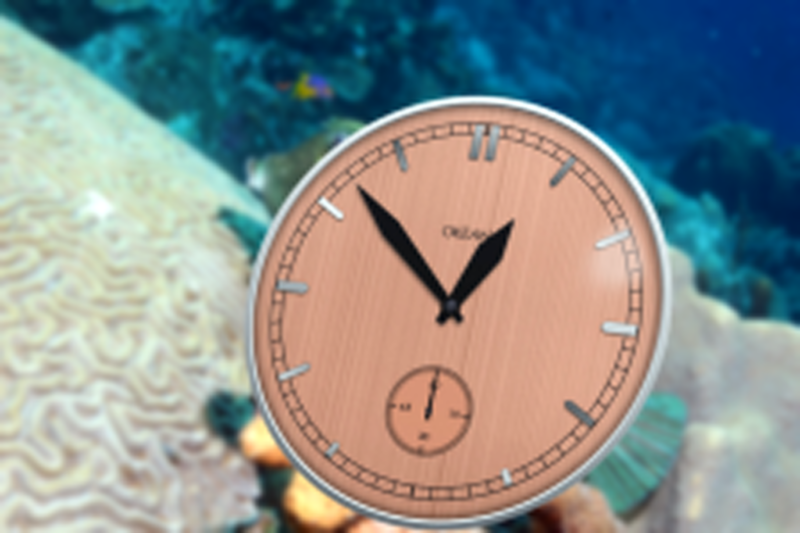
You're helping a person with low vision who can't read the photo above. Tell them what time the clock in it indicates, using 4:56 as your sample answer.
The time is 12:52
